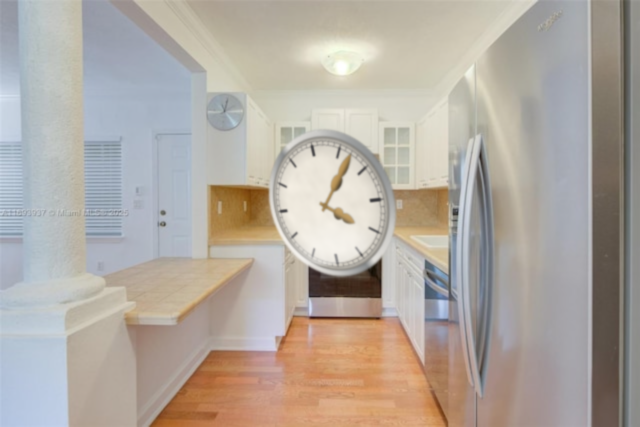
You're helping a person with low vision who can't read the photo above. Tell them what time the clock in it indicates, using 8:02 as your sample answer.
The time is 4:07
